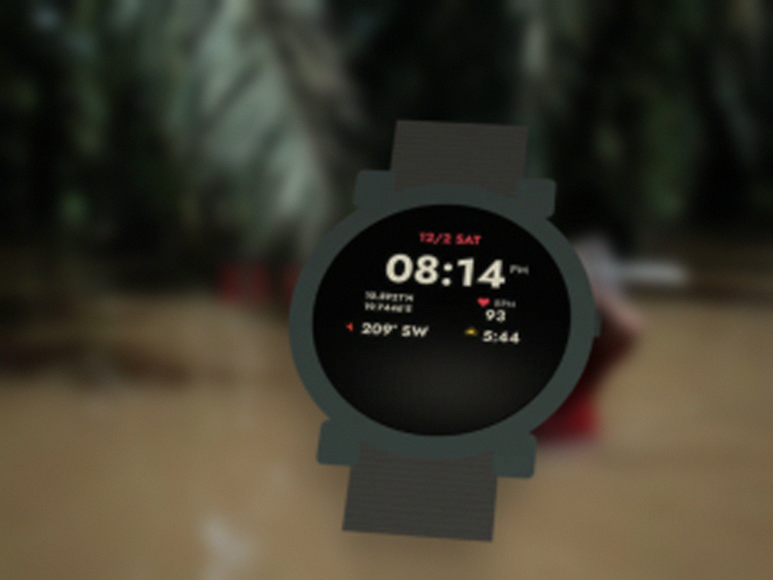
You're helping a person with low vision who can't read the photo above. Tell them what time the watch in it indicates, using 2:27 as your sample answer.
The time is 8:14
